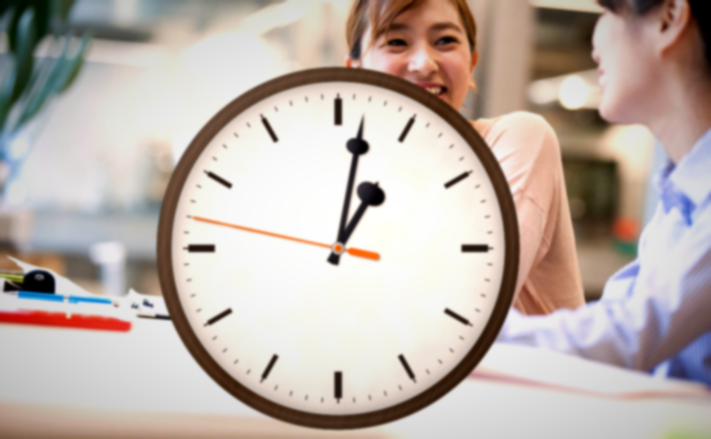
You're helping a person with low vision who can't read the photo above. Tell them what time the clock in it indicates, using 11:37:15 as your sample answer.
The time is 1:01:47
